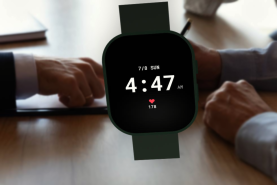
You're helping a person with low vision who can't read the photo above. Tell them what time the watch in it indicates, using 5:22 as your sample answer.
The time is 4:47
